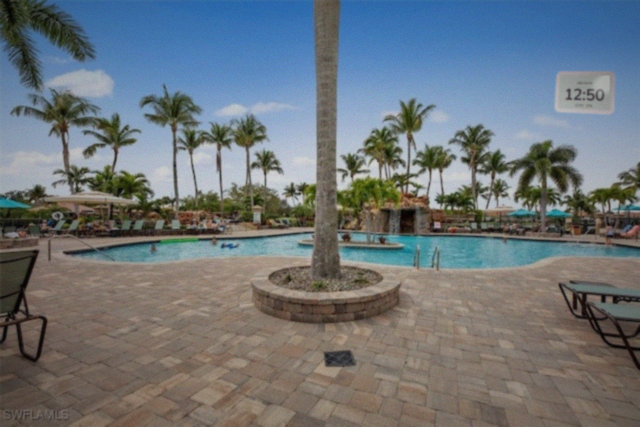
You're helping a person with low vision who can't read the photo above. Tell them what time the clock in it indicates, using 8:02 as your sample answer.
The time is 12:50
